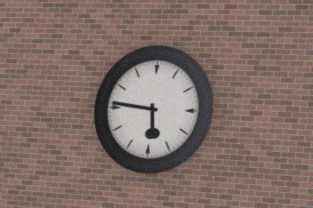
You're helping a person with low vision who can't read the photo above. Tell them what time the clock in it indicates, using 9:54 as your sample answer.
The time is 5:46
